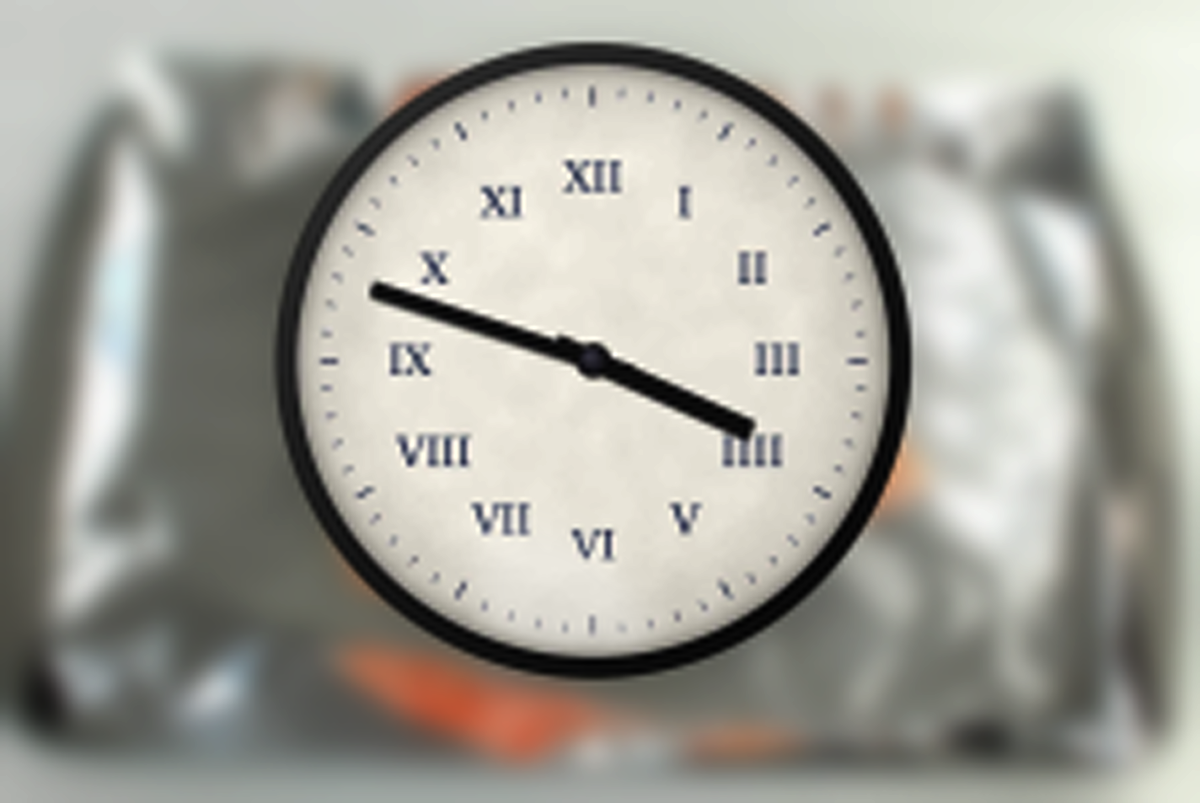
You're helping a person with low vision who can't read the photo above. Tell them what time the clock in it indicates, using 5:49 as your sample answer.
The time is 3:48
